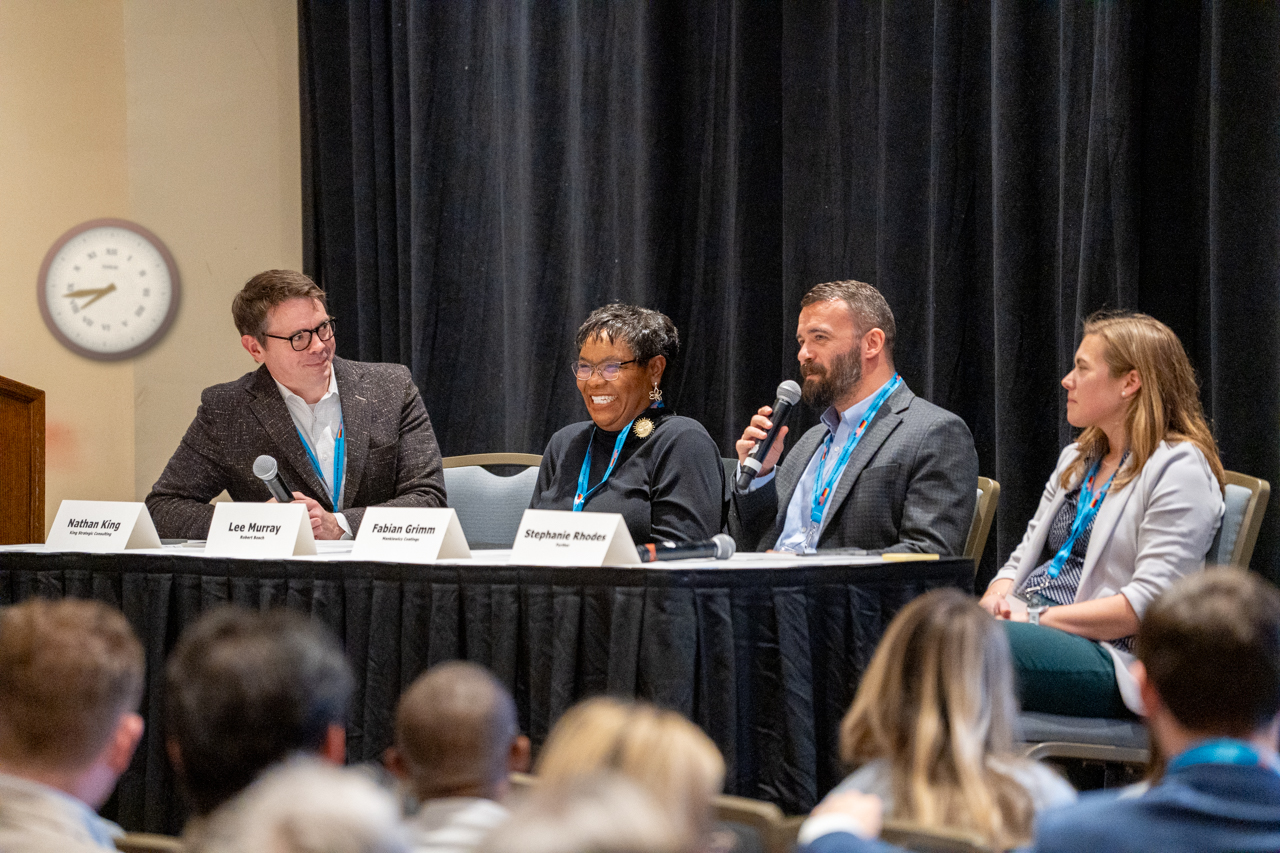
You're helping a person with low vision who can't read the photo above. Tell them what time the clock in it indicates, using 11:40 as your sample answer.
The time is 7:43
